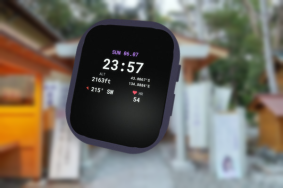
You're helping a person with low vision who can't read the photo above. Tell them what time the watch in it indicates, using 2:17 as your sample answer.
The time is 23:57
